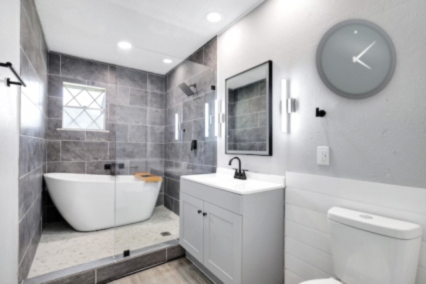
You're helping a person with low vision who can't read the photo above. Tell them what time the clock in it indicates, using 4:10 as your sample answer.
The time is 4:08
